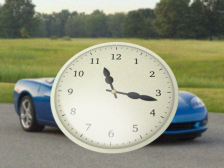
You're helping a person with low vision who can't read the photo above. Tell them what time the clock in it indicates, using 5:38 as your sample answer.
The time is 11:17
